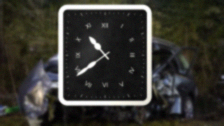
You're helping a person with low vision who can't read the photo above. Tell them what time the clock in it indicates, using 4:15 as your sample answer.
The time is 10:39
